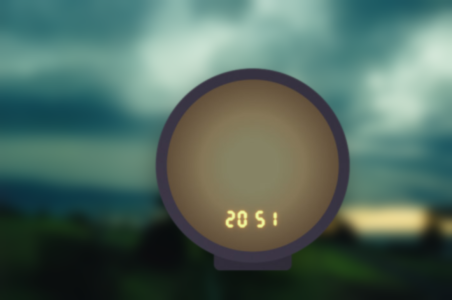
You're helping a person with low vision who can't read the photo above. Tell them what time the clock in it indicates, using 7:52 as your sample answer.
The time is 20:51
